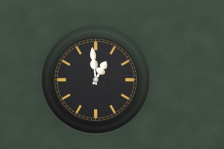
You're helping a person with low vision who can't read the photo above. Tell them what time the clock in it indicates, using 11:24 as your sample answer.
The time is 12:59
